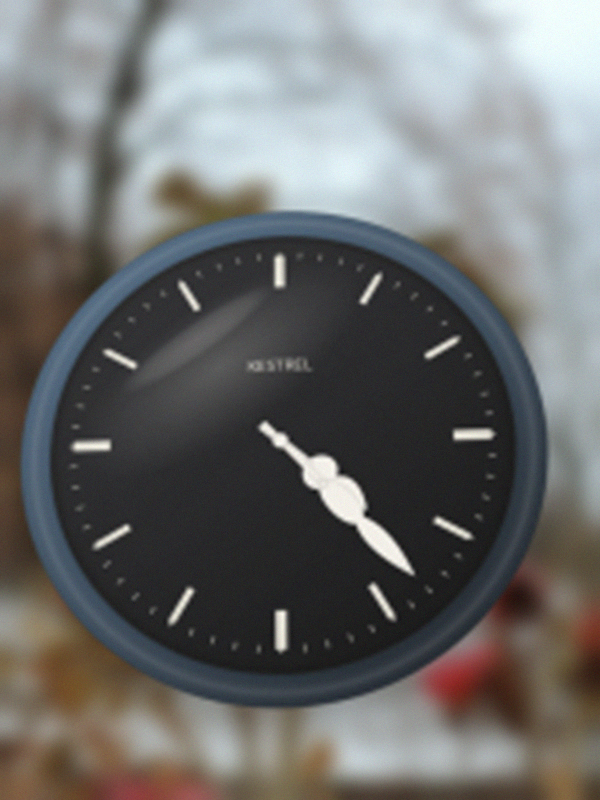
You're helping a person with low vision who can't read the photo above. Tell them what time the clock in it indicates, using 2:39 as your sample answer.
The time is 4:23
